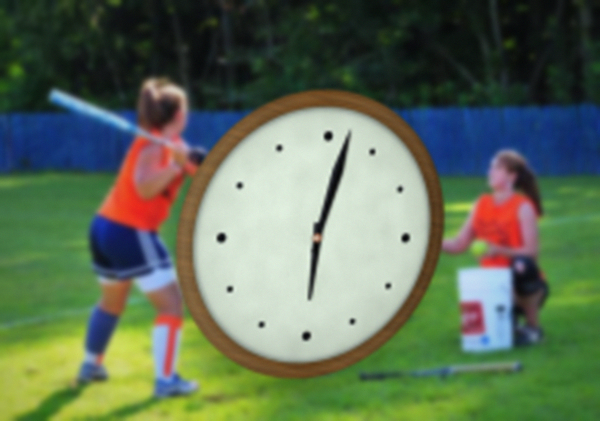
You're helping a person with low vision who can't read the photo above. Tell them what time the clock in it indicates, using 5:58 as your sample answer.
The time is 6:02
